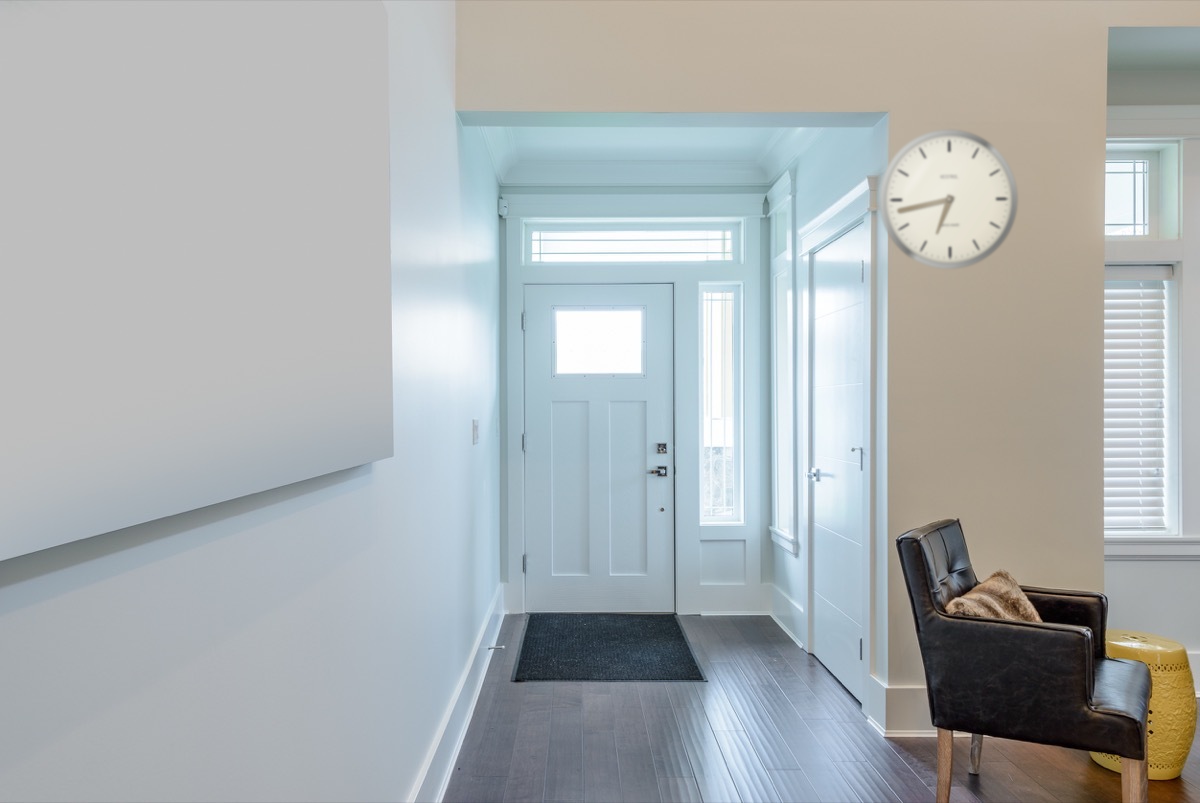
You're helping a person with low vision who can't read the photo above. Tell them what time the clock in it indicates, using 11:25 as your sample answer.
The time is 6:43
